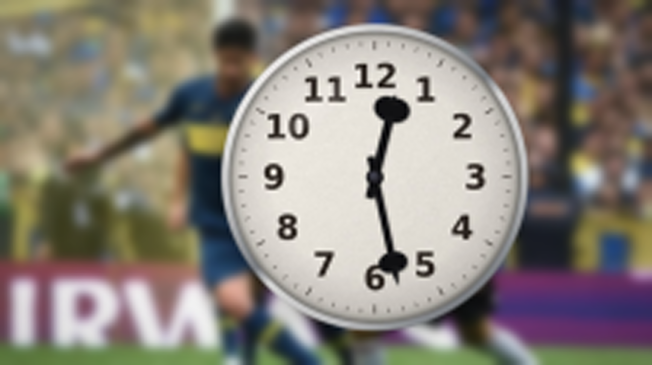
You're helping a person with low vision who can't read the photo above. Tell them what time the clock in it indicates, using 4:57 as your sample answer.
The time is 12:28
